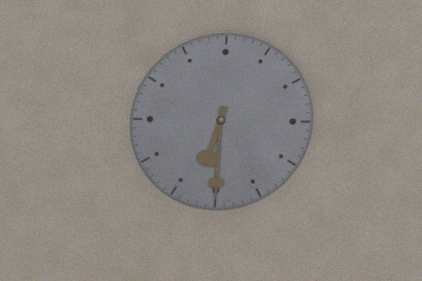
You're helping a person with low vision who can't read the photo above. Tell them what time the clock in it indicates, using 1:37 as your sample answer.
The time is 6:30
